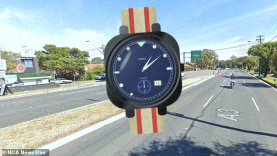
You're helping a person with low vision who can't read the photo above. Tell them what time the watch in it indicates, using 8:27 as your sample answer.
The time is 1:09
